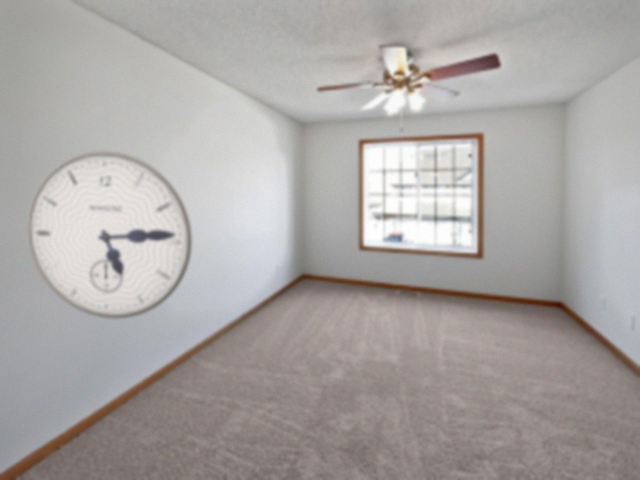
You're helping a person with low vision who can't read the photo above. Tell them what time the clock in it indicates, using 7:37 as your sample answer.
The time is 5:14
